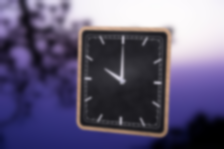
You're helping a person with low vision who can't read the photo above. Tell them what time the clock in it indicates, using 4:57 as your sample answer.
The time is 10:00
